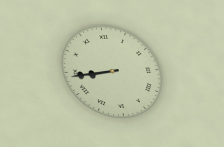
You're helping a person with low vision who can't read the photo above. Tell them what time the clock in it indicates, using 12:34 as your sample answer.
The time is 8:44
